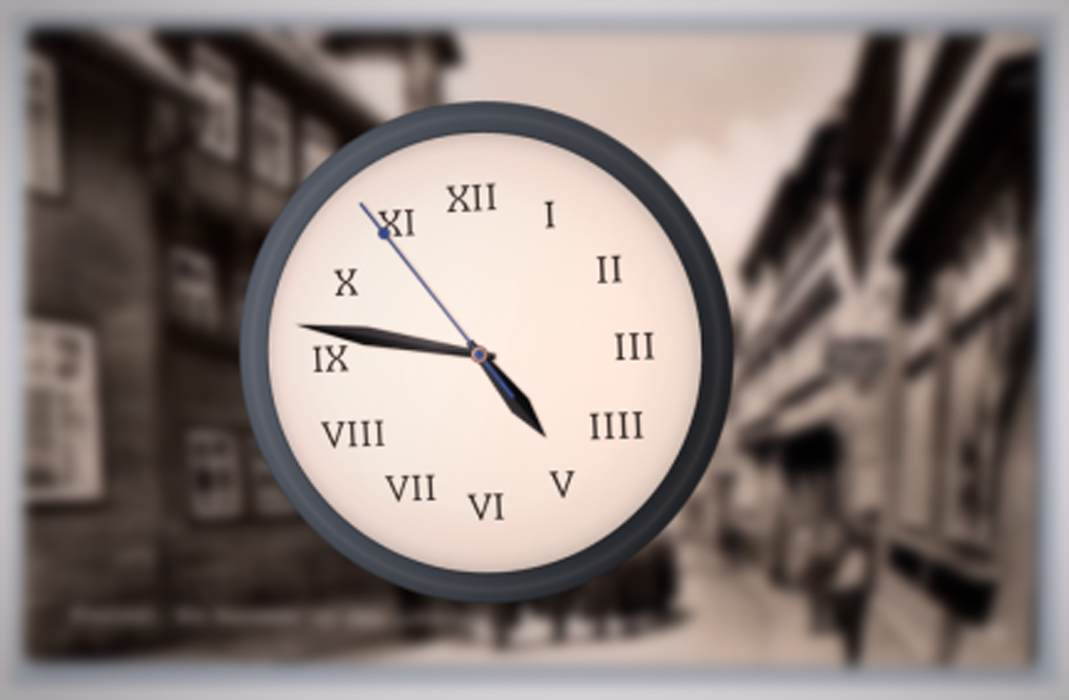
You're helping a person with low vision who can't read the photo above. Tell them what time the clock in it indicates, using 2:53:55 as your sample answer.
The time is 4:46:54
